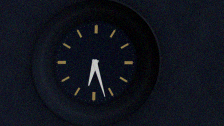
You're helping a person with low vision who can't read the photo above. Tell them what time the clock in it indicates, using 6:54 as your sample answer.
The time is 6:27
